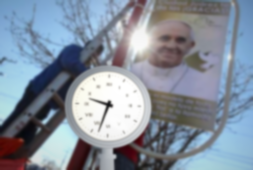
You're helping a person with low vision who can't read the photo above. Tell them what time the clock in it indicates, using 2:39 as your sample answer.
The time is 9:33
